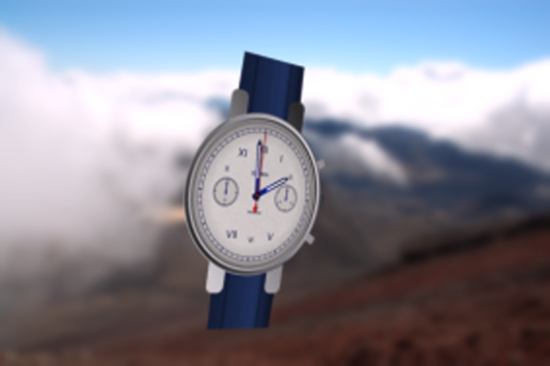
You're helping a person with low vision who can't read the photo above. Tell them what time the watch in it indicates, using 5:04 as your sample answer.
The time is 1:59
